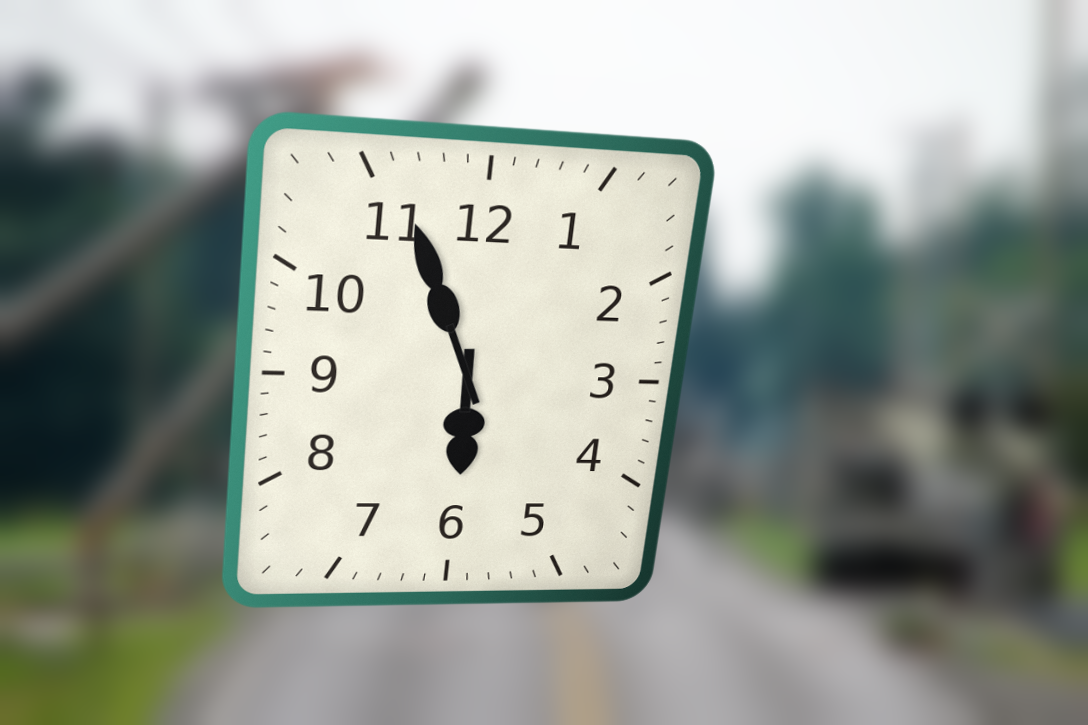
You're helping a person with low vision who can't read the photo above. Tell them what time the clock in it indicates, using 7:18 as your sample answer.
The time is 5:56
